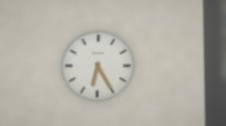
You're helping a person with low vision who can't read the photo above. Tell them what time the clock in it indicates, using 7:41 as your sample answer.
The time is 6:25
